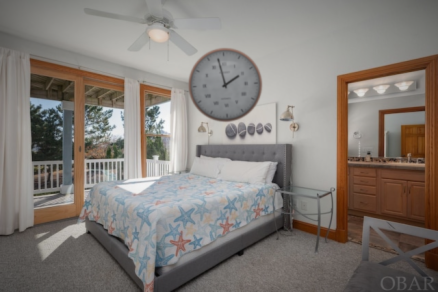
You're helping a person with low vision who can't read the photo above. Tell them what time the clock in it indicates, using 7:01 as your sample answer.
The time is 1:58
